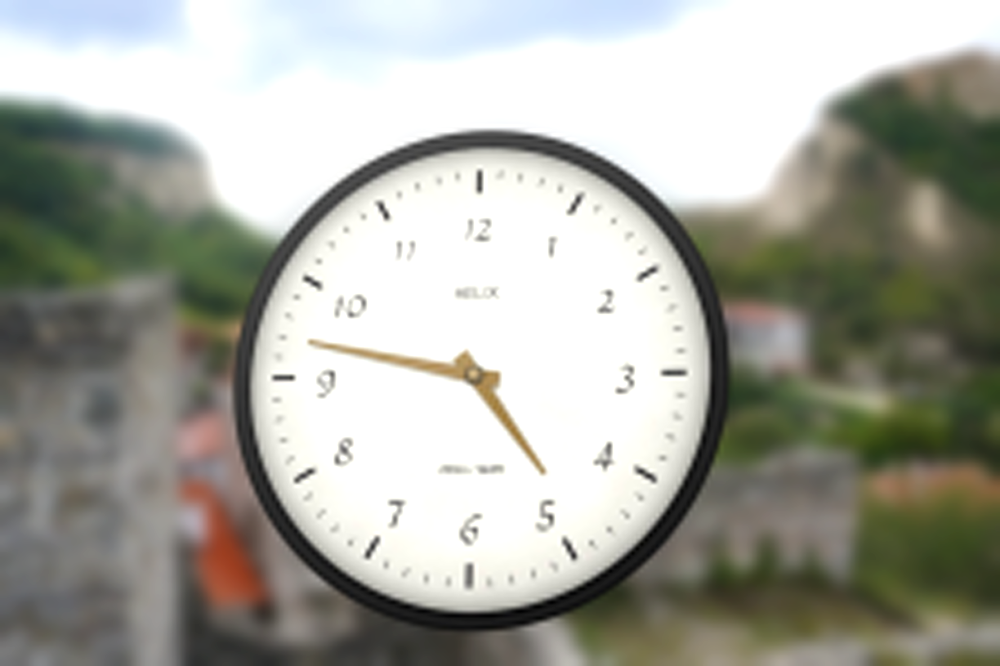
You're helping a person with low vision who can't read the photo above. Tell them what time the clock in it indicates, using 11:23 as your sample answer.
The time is 4:47
